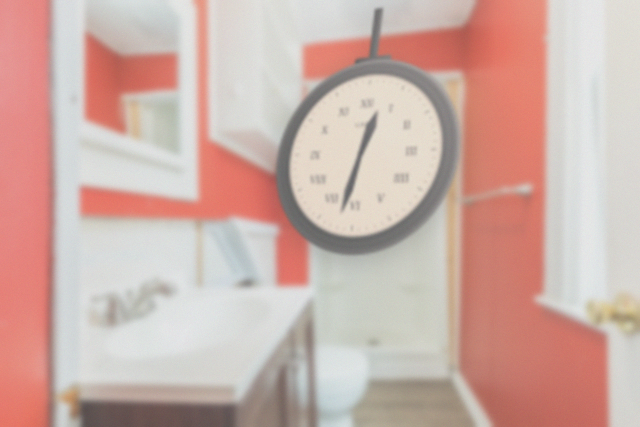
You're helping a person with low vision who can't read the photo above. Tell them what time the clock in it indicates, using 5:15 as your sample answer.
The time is 12:32
